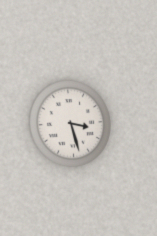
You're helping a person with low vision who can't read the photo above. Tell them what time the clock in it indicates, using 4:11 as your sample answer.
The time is 3:28
